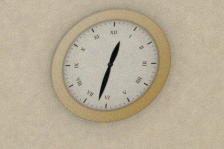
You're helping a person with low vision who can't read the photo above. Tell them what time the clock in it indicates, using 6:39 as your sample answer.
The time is 12:32
